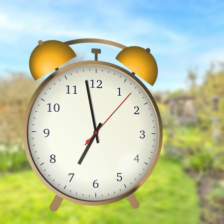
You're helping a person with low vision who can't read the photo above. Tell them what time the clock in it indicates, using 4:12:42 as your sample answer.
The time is 6:58:07
